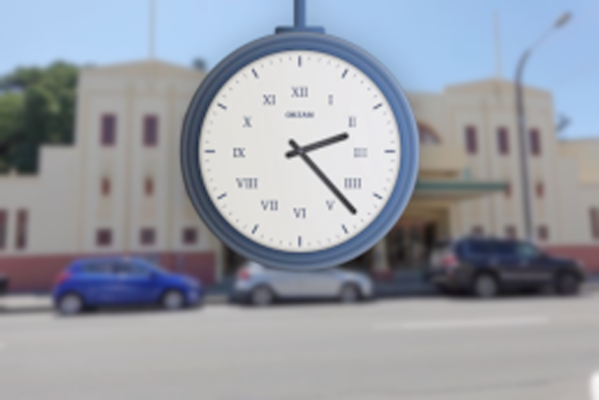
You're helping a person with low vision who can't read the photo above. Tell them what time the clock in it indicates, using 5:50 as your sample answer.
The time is 2:23
